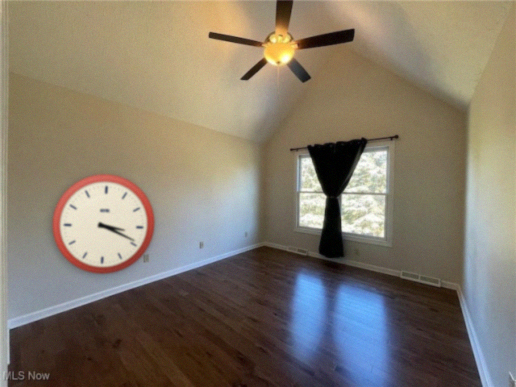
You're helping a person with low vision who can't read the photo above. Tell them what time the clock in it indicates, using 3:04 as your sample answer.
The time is 3:19
